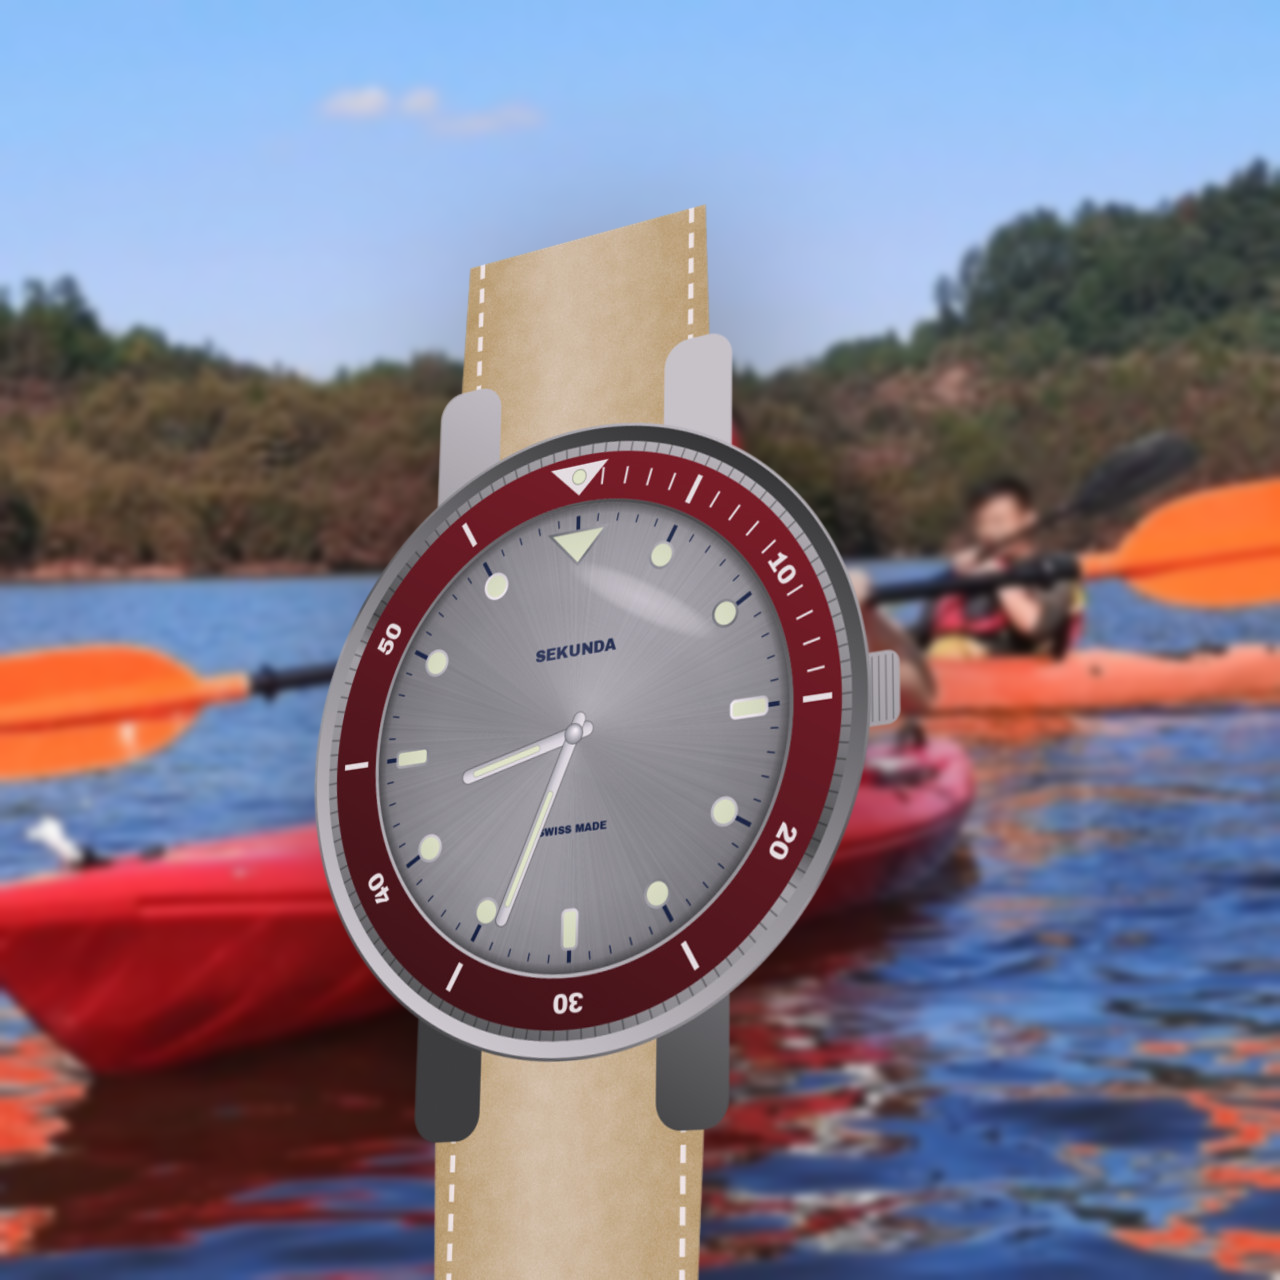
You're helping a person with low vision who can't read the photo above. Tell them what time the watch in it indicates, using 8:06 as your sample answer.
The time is 8:34
